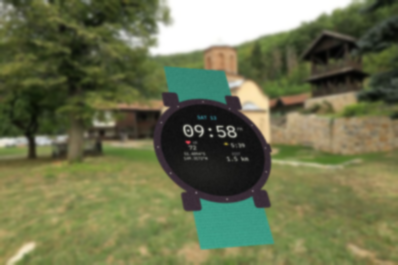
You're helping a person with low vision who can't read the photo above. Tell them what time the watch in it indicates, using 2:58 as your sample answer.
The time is 9:58
